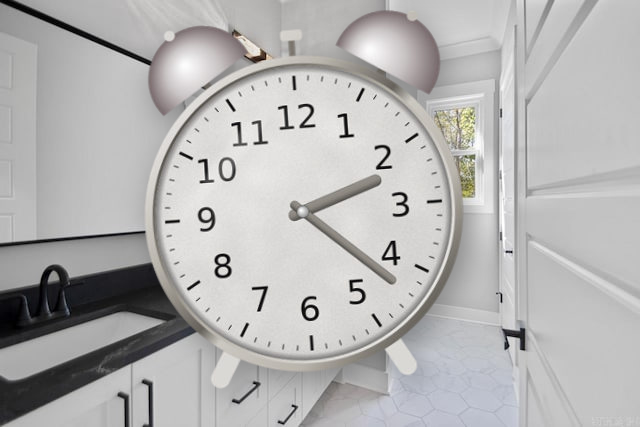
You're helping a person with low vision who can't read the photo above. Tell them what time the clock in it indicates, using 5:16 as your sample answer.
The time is 2:22
